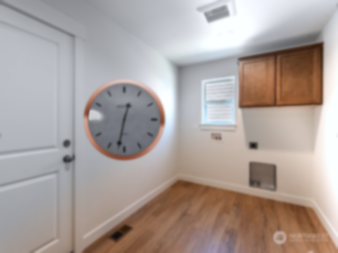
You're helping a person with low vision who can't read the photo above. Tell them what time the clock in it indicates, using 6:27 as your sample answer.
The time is 12:32
